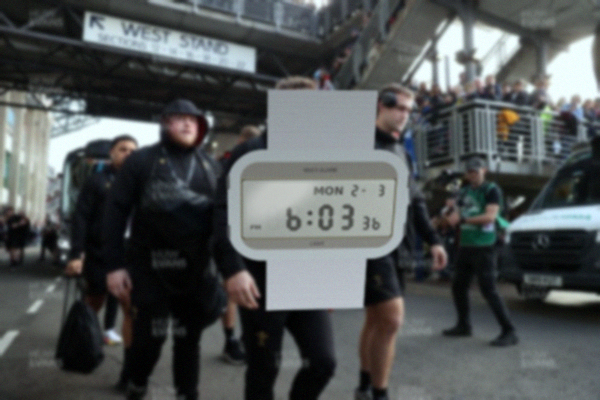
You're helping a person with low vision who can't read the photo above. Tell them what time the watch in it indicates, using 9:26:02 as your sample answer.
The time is 6:03:36
